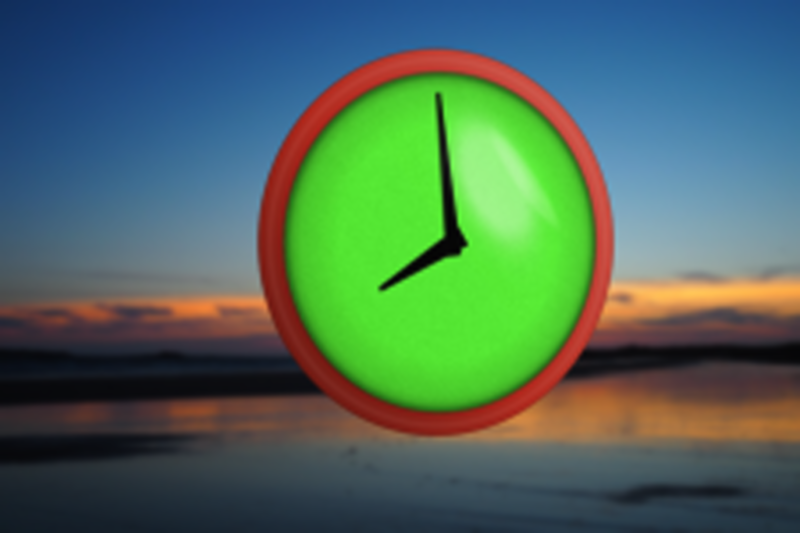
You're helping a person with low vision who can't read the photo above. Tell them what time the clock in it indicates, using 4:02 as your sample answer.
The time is 7:59
